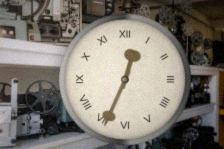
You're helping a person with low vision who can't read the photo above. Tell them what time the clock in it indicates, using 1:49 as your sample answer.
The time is 12:34
